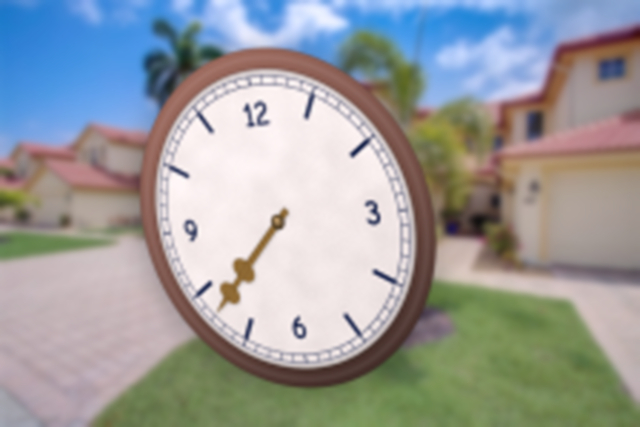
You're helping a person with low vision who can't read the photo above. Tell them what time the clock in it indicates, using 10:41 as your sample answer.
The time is 7:38
